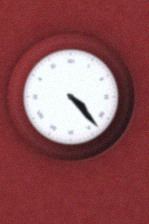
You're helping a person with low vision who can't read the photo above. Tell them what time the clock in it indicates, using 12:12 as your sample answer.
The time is 4:23
